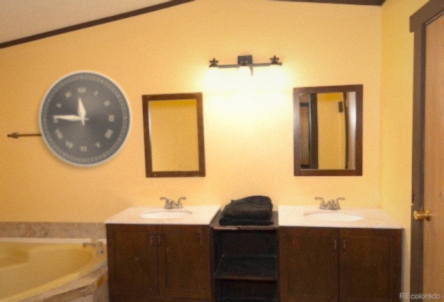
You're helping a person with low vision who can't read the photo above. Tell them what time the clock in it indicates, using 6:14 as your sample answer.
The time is 11:46
